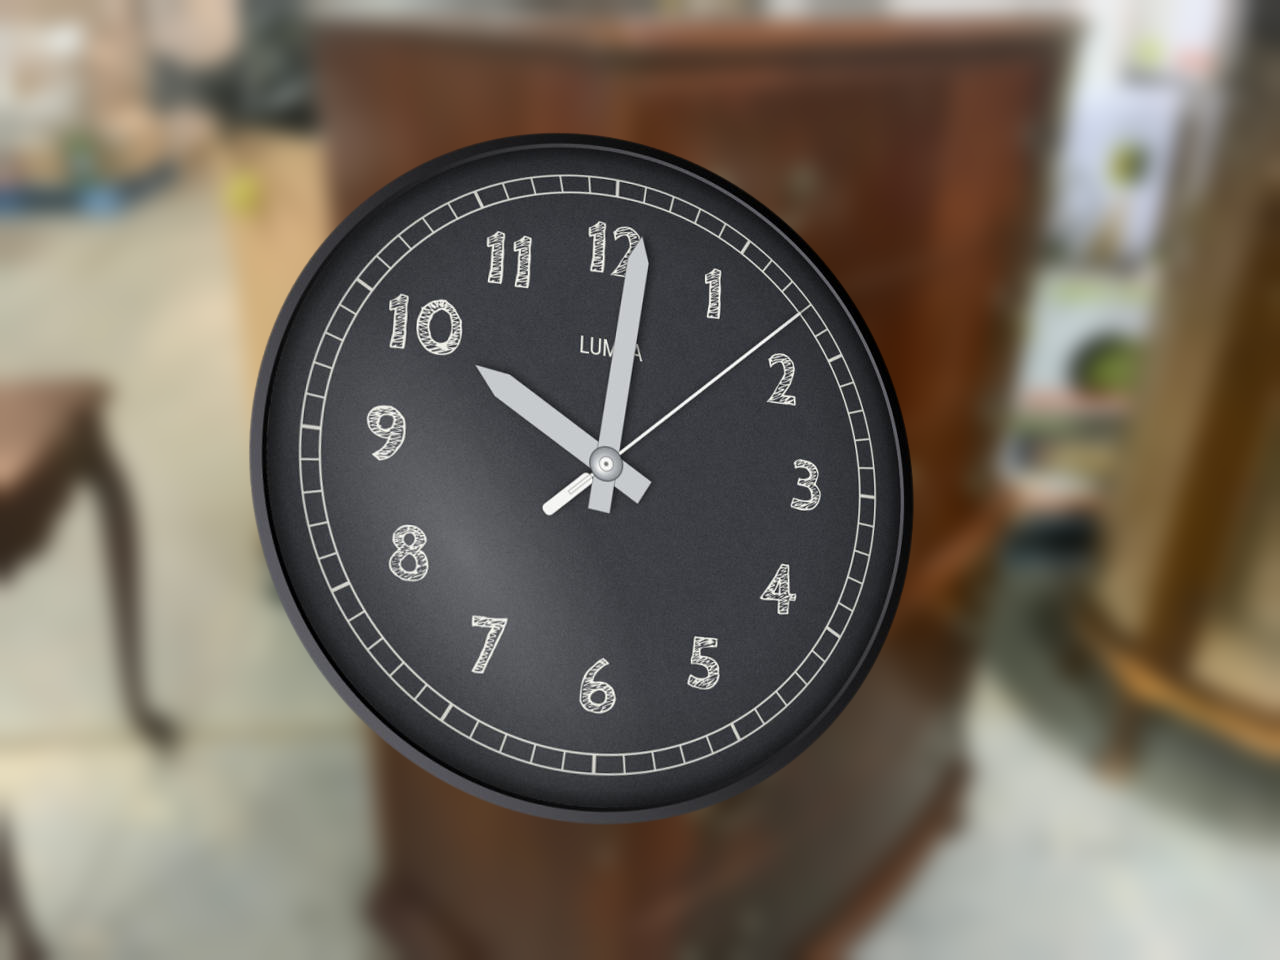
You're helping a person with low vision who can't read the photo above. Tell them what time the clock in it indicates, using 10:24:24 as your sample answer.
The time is 10:01:08
